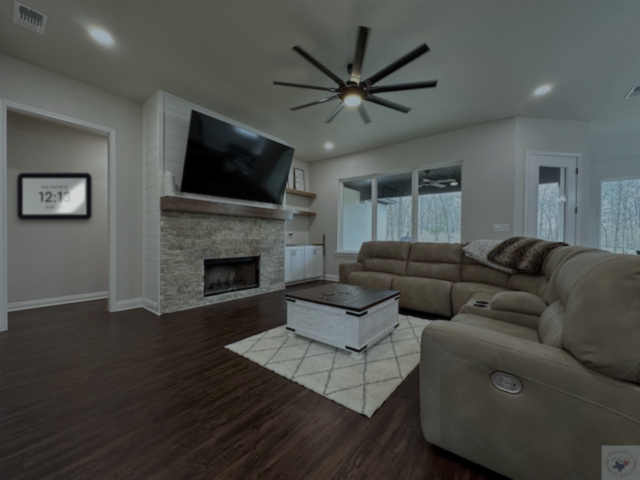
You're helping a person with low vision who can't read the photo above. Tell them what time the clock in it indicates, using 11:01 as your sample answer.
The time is 12:13
